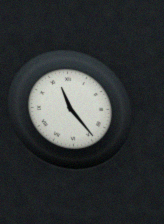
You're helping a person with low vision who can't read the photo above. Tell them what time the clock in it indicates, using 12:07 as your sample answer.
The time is 11:24
